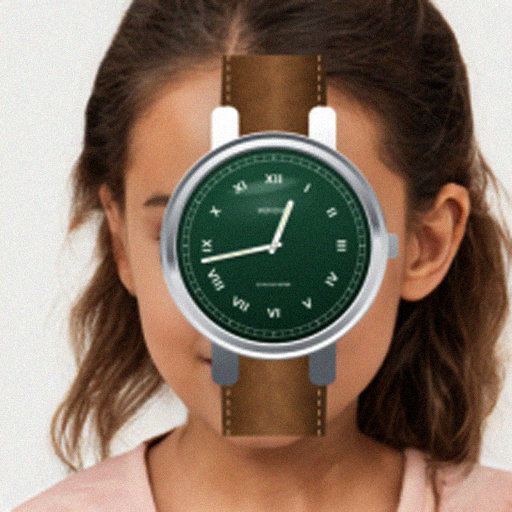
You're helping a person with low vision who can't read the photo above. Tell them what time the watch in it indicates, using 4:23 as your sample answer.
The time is 12:43
